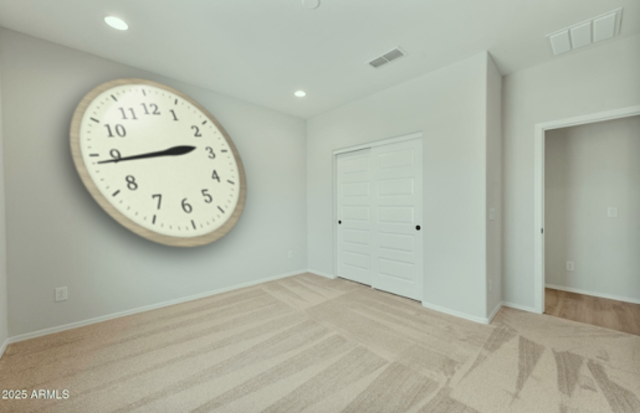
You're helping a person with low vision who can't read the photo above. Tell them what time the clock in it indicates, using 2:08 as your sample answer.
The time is 2:44
